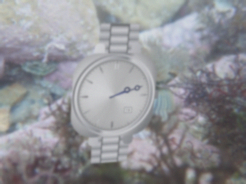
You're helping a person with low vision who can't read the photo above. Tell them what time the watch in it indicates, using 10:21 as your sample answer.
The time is 2:12
